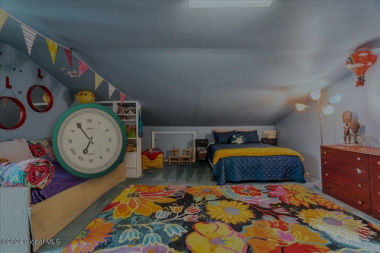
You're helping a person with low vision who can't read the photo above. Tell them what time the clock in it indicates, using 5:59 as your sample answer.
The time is 6:54
